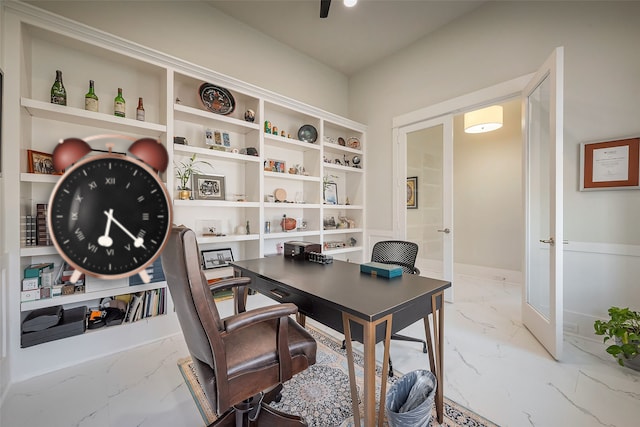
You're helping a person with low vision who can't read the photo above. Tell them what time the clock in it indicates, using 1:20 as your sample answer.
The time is 6:22
